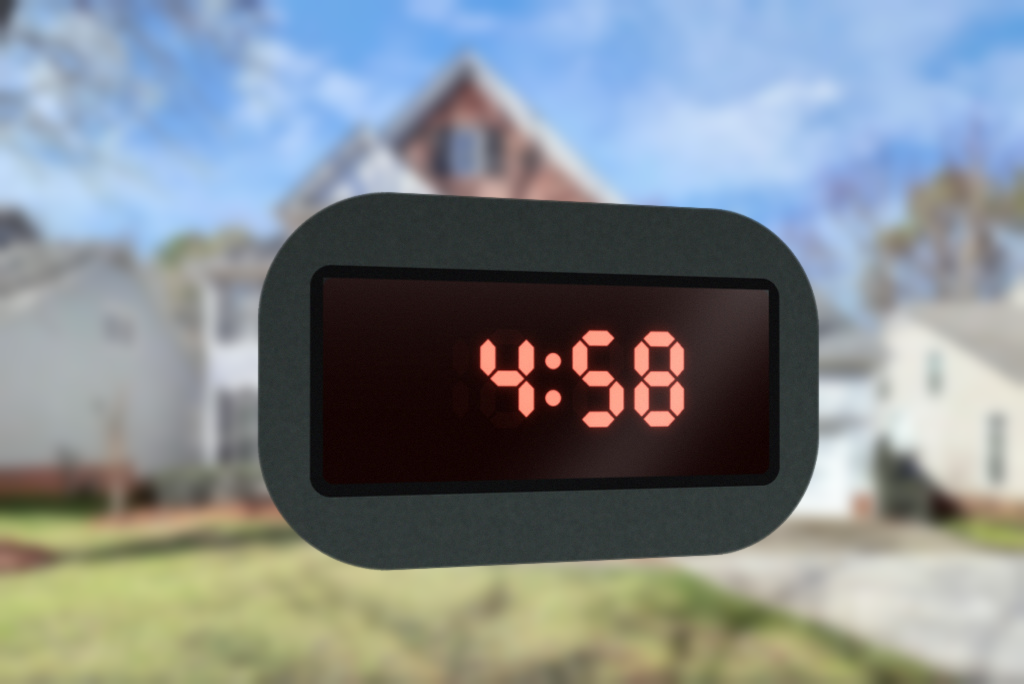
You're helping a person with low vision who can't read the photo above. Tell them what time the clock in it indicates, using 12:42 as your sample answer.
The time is 4:58
